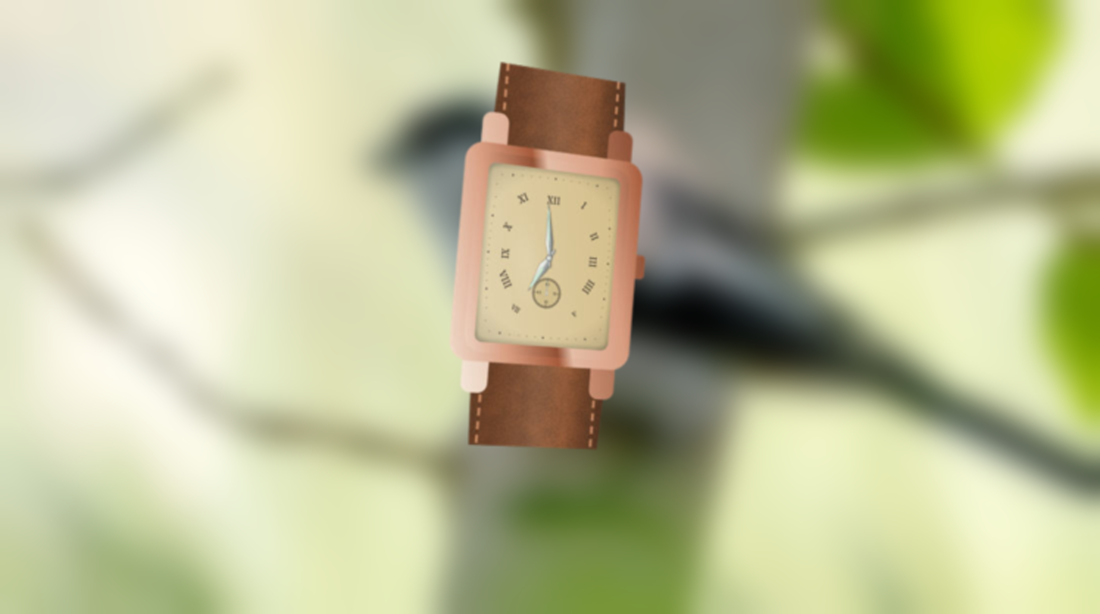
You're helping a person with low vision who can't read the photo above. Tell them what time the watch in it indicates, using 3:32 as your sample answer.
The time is 6:59
